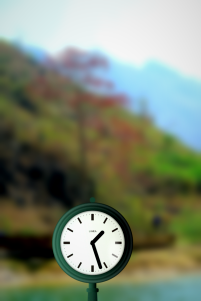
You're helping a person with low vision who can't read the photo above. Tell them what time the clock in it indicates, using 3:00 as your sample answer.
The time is 1:27
